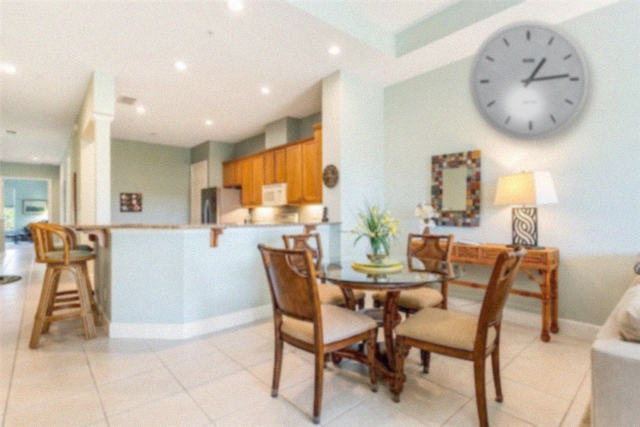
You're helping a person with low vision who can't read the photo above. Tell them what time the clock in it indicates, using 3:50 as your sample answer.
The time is 1:14
